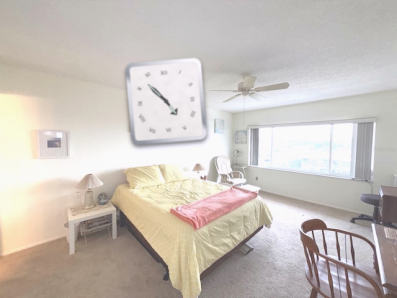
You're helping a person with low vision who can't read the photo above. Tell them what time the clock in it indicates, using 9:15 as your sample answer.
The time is 4:53
